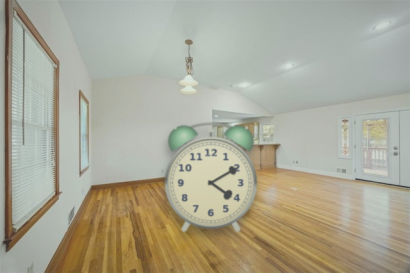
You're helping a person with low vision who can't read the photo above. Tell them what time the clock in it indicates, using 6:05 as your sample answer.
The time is 4:10
